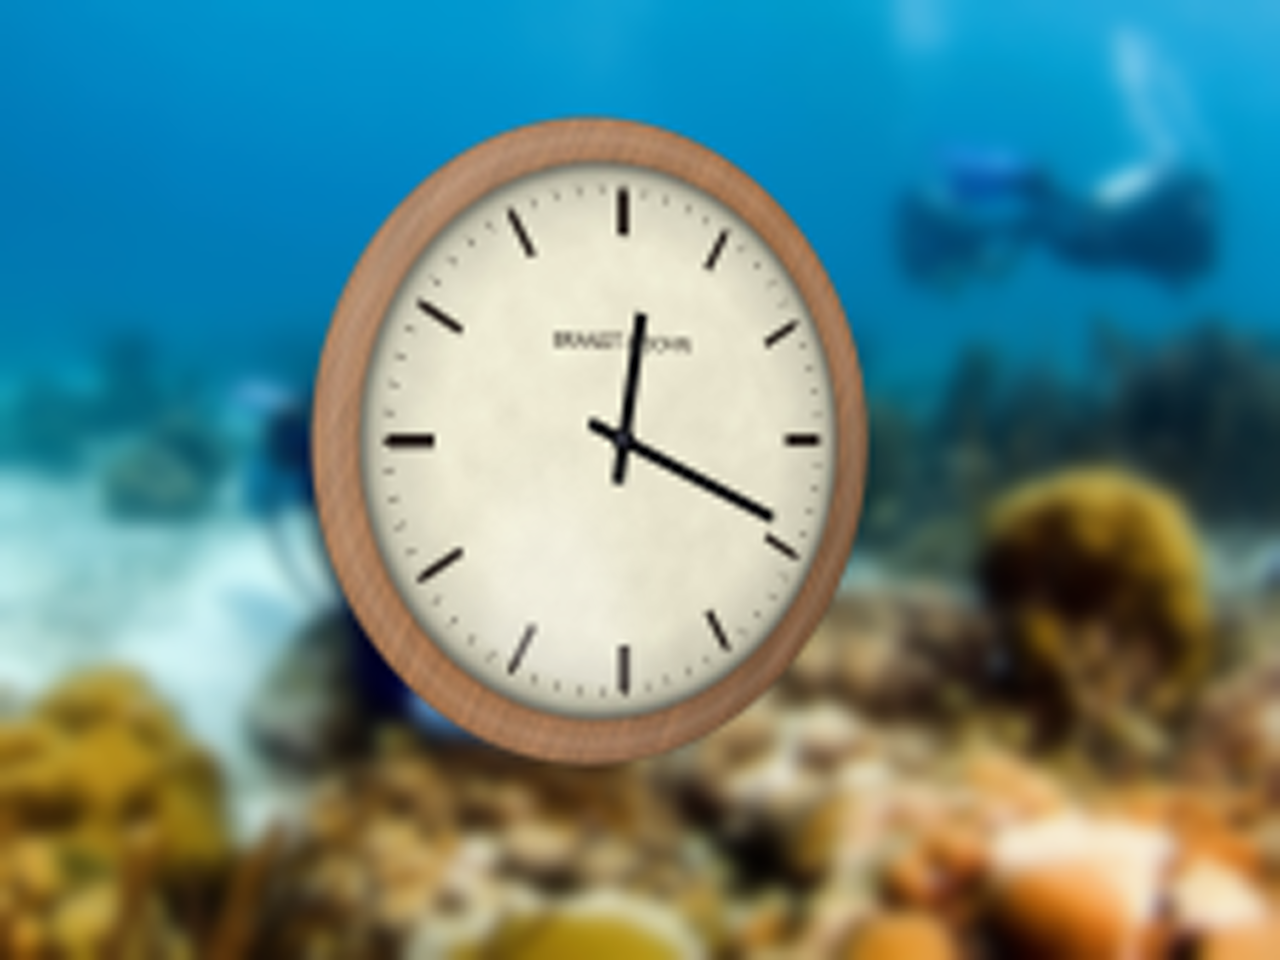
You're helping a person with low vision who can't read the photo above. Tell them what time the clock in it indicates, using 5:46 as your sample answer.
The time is 12:19
